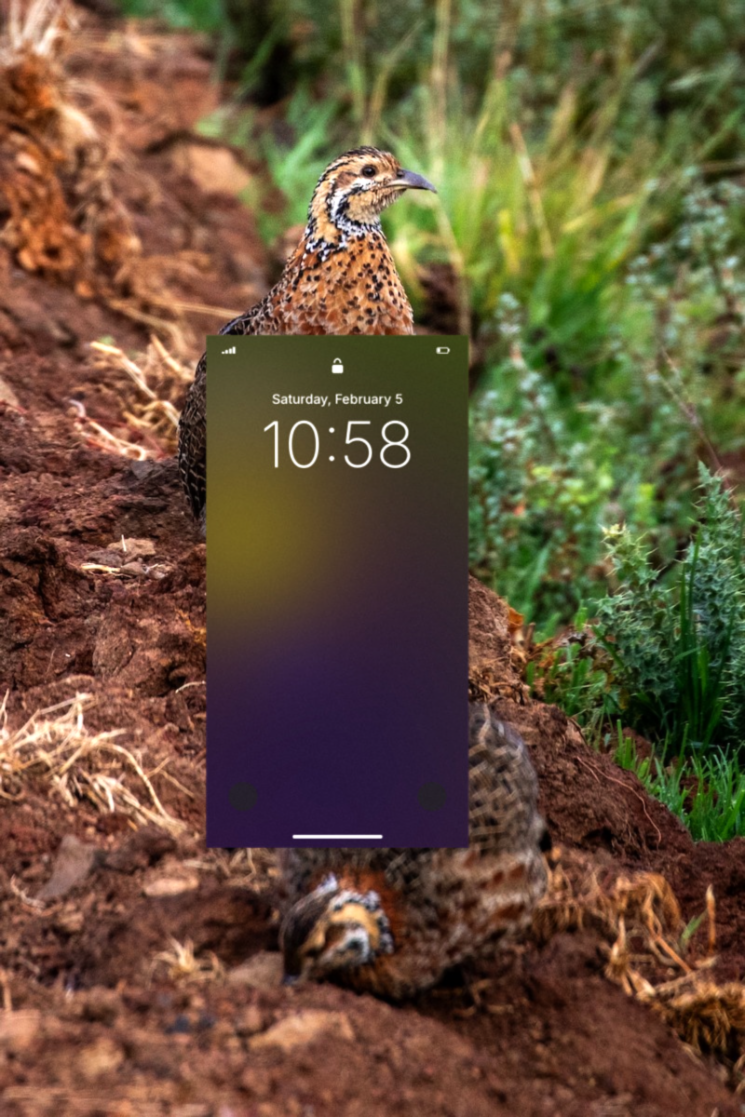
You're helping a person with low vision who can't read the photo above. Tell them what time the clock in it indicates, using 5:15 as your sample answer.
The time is 10:58
